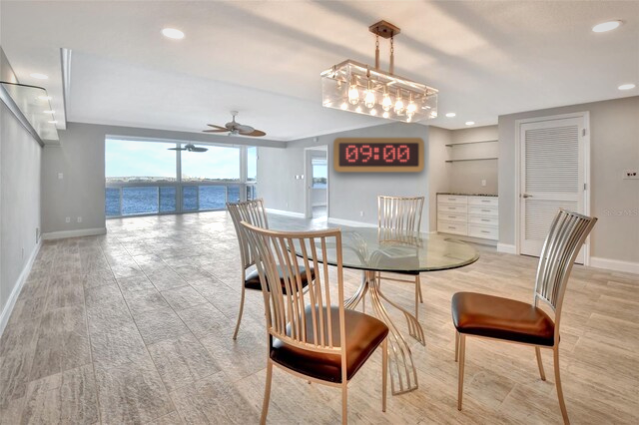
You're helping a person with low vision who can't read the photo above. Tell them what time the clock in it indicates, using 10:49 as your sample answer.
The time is 9:00
